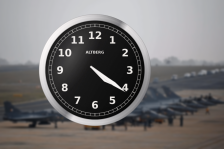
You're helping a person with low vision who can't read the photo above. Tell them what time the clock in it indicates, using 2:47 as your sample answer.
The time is 4:21
